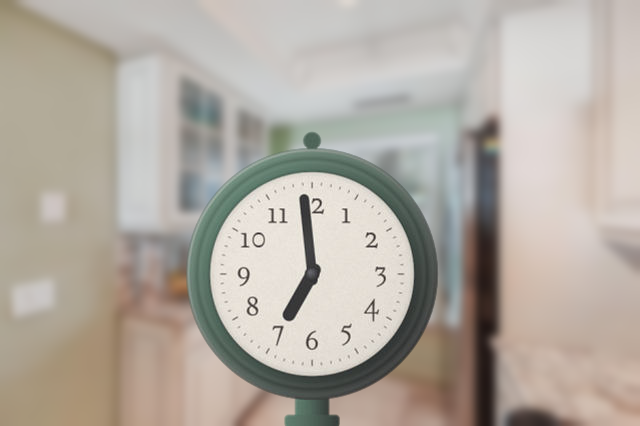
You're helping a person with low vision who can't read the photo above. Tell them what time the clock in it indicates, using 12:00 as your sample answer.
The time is 6:59
